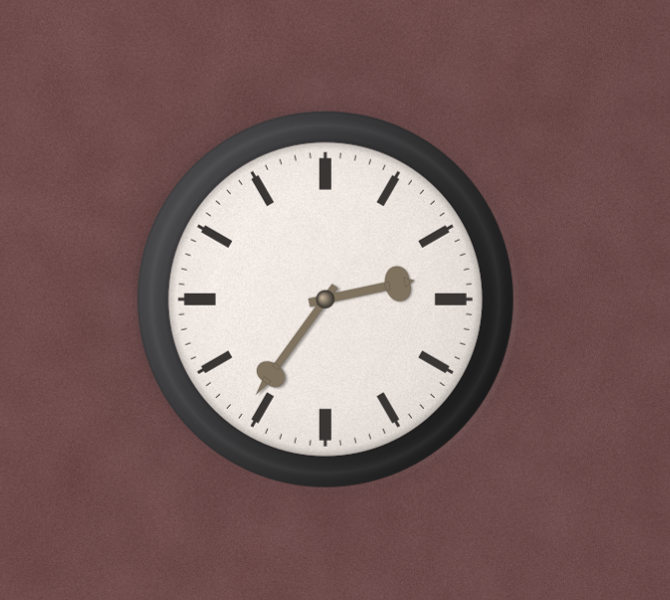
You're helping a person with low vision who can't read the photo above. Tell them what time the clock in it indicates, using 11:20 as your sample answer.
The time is 2:36
